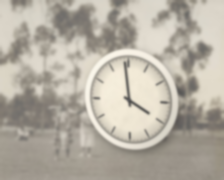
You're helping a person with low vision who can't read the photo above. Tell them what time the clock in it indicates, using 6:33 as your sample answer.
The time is 3:59
